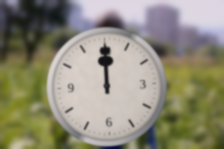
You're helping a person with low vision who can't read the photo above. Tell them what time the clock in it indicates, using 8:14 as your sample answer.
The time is 12:00
